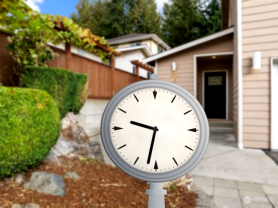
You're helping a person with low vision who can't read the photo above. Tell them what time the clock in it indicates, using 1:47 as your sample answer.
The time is 9:32
